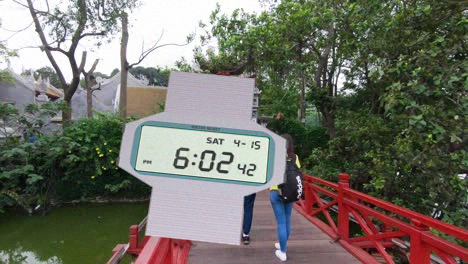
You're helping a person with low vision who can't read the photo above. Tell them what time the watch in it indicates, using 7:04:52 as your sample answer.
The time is 6:02:42
